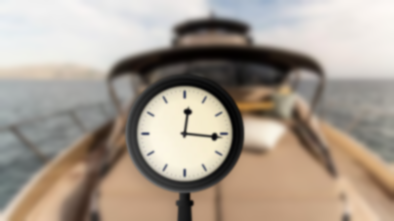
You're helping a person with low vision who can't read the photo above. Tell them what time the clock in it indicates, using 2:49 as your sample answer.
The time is 12:16
